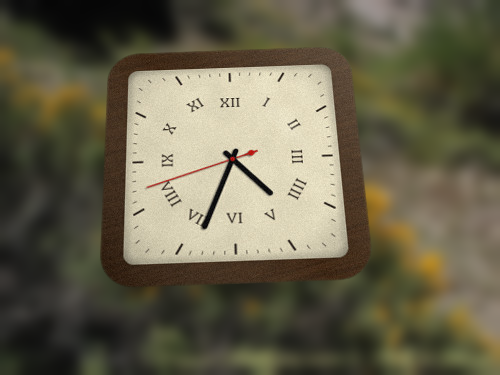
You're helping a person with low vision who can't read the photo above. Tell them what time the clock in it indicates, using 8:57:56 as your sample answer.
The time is 4:33:42
